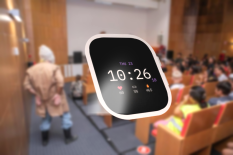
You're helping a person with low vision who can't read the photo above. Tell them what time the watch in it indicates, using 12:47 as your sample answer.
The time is 10:26
